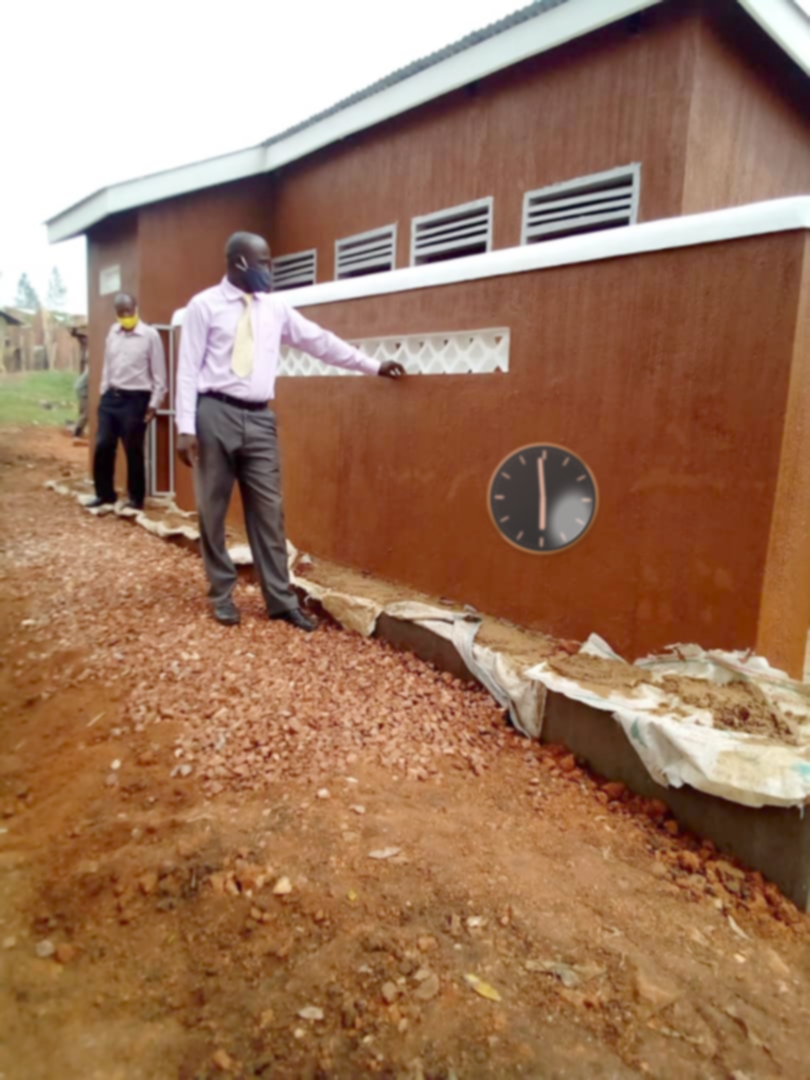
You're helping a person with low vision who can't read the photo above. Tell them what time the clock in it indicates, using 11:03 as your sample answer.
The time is 5:59
